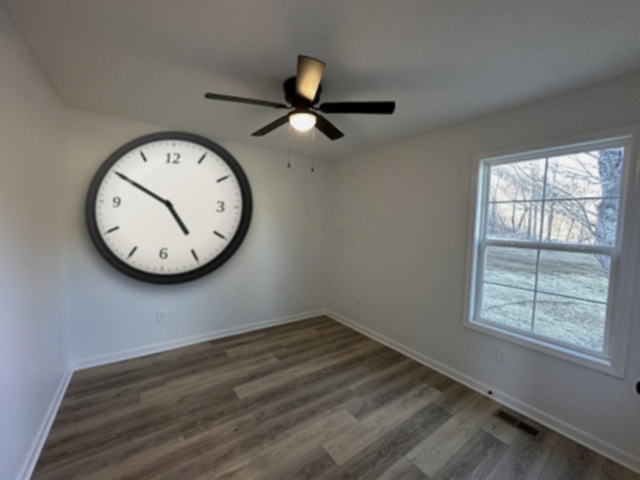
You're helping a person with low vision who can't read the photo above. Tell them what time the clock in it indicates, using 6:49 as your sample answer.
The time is 4:50
